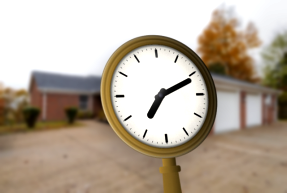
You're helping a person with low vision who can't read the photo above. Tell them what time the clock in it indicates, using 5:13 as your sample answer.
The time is 7:11
